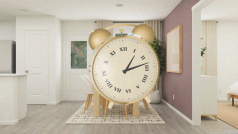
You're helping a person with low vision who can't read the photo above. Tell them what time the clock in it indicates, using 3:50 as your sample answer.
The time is 1:13
